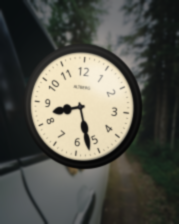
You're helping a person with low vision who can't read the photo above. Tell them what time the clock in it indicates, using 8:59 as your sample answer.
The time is 8:27
